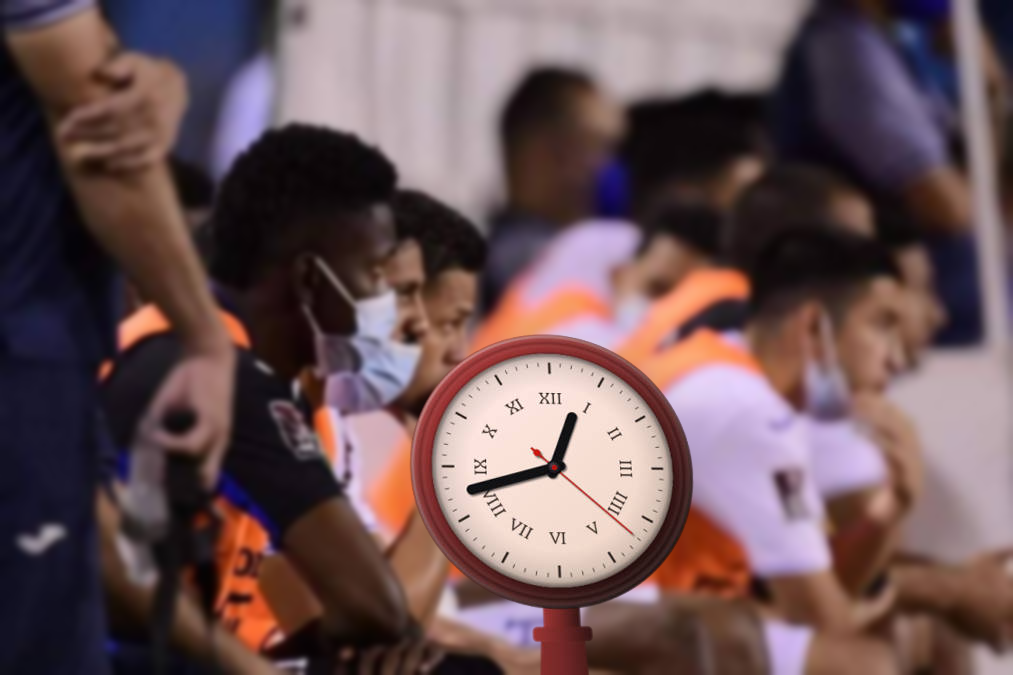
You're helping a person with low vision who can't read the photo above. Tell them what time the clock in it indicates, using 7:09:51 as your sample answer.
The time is 12:42:22
